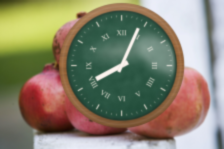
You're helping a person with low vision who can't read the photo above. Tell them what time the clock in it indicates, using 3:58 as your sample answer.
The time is 8:04
